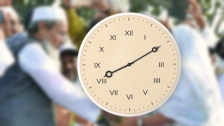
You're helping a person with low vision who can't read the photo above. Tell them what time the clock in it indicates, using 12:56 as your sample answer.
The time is 8:10
